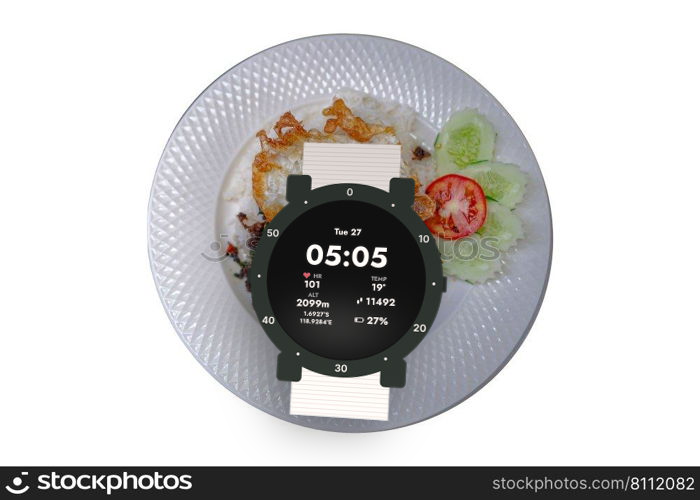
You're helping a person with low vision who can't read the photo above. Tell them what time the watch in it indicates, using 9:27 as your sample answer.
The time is 5:05
